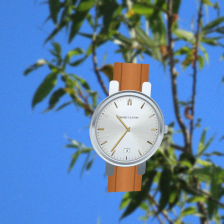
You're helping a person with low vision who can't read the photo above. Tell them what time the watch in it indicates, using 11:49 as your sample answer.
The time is 10:36
